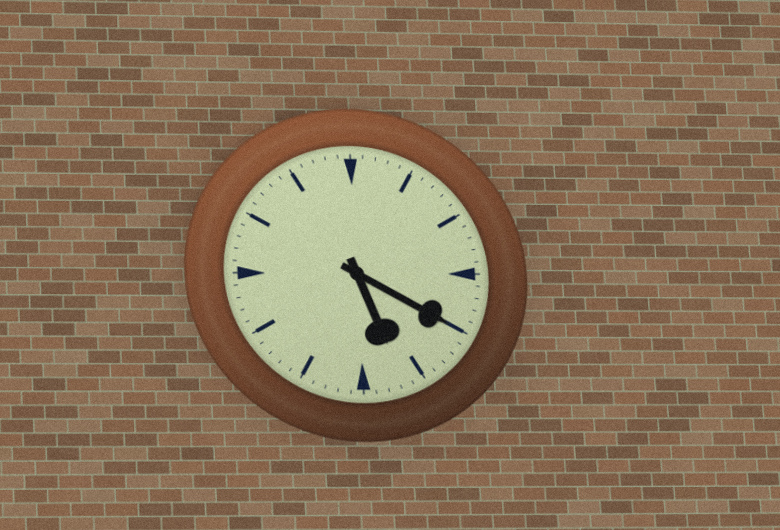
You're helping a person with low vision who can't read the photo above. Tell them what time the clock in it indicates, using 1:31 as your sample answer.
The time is 5:20
